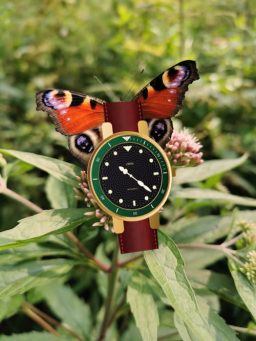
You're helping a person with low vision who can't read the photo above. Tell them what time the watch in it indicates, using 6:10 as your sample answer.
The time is 10:22
